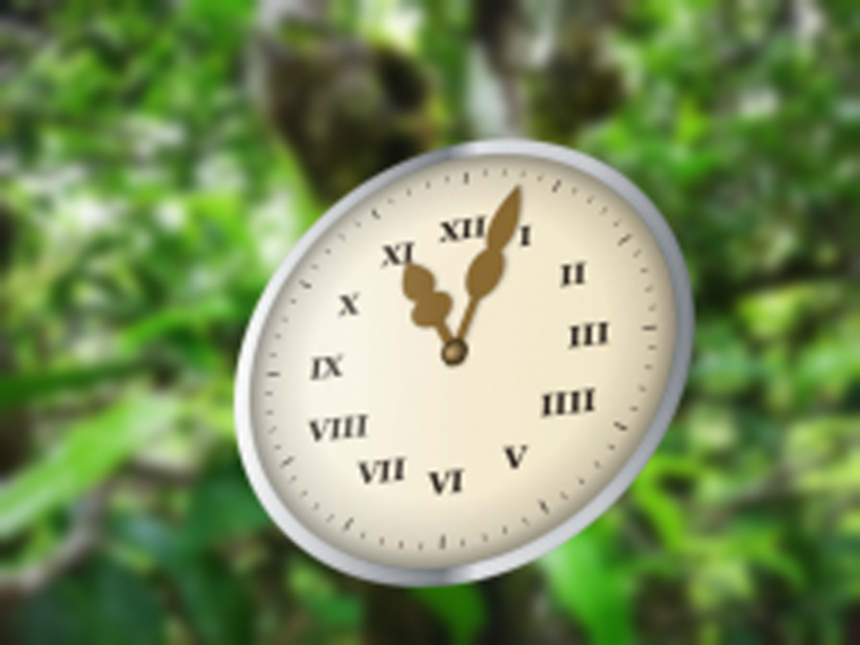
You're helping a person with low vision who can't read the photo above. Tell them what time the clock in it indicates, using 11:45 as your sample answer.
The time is 11:03
